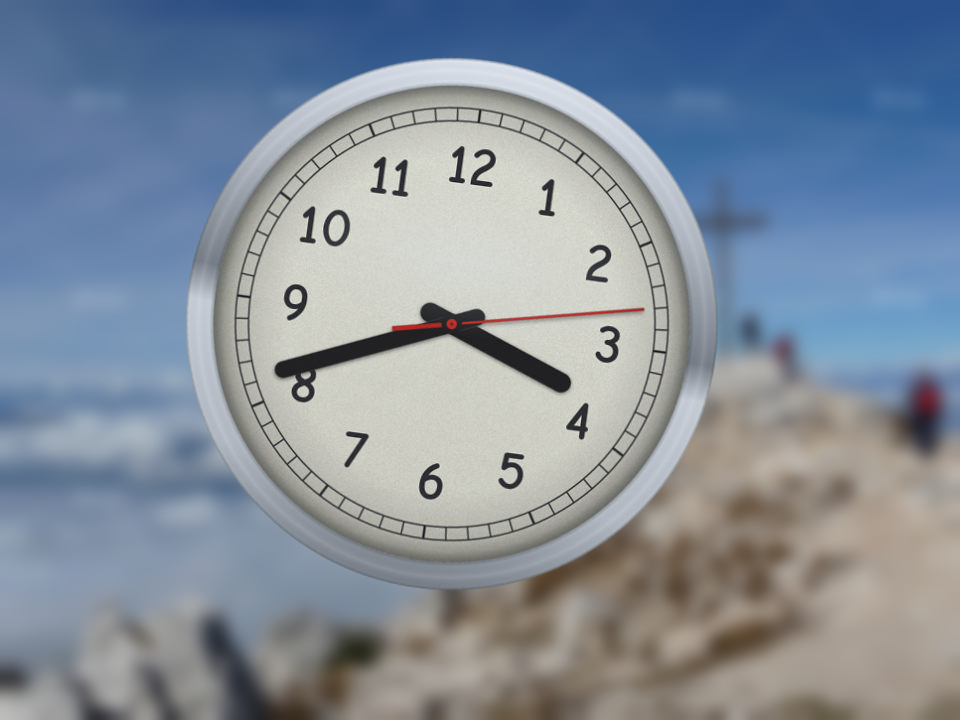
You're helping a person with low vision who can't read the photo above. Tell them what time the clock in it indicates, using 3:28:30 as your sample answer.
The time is 3:41:13
